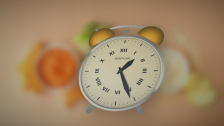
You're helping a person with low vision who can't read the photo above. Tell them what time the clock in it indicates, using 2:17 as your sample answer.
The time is 1:26
